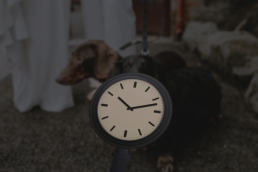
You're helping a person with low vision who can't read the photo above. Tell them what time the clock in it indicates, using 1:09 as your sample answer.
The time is 10:12
